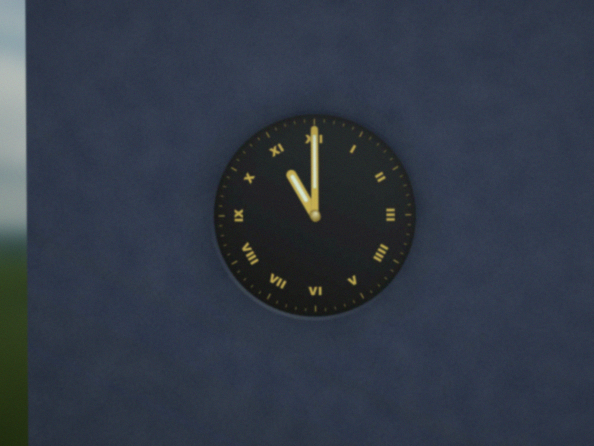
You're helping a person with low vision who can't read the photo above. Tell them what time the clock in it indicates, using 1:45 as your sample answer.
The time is 11:00
